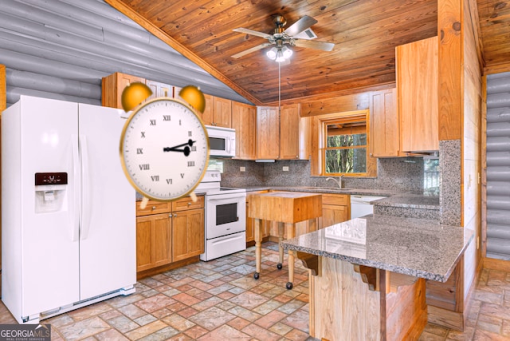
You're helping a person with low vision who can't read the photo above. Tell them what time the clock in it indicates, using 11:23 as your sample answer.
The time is 3:13
